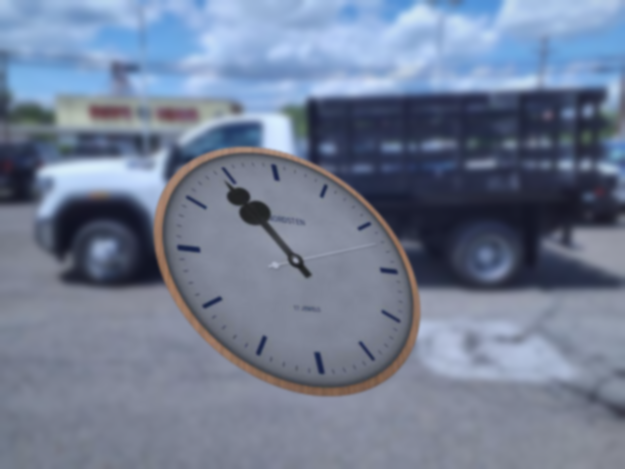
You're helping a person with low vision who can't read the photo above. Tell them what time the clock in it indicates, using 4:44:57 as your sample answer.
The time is 10:54:12
